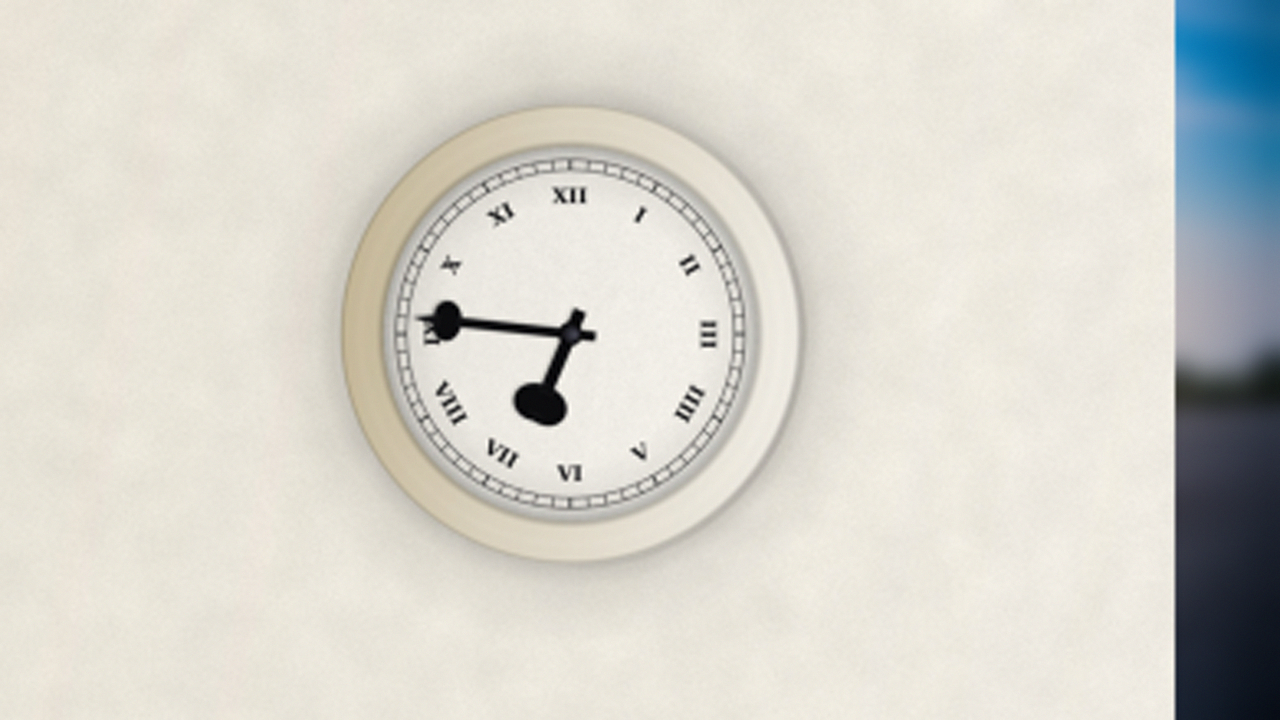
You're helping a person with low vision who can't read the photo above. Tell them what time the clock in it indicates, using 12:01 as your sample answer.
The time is 6:46
